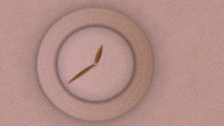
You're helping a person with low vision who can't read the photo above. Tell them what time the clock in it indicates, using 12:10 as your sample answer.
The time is 12:39
